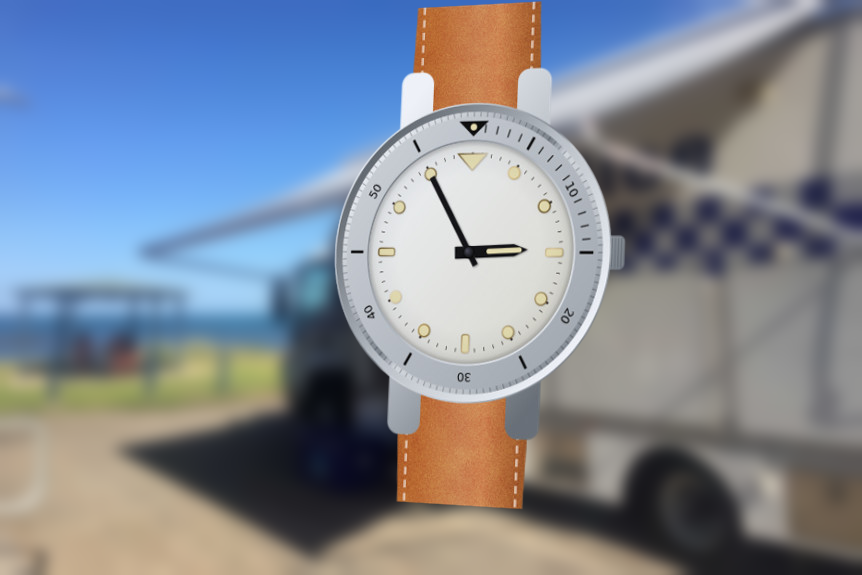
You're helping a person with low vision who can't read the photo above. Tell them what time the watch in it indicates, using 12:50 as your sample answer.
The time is 2:55
